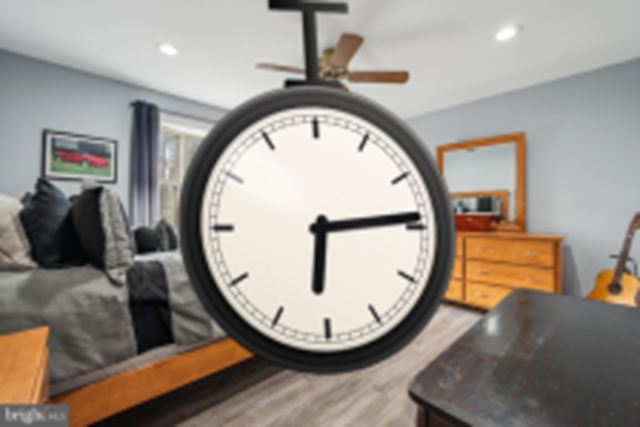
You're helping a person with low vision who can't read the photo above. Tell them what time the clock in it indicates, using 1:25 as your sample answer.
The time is 6:14
